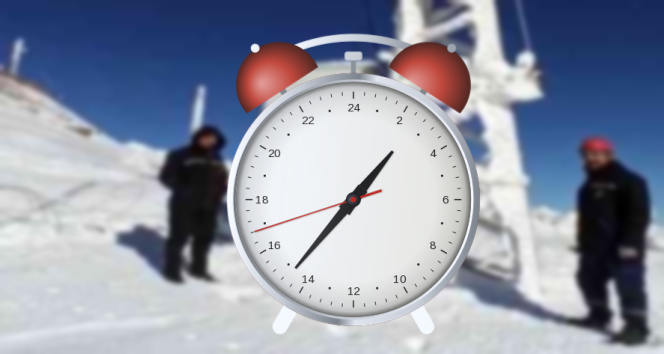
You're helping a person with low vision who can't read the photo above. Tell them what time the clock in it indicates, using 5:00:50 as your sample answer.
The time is 2:36:42
